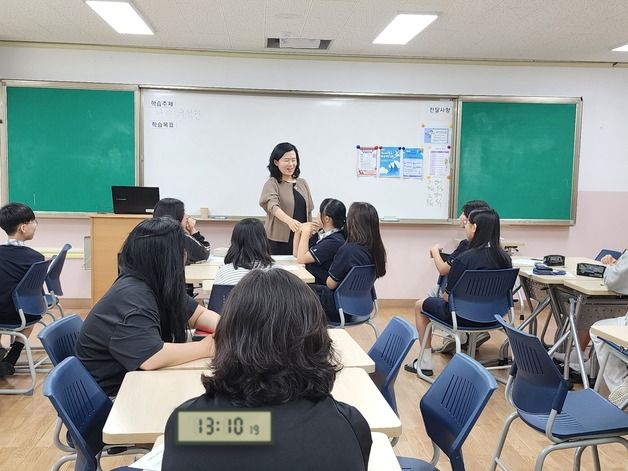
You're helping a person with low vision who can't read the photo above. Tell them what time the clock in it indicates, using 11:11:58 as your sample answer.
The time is 13:10:19
